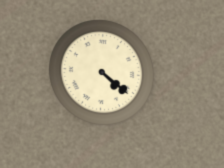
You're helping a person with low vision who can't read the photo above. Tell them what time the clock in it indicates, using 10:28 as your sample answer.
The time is 4:21
